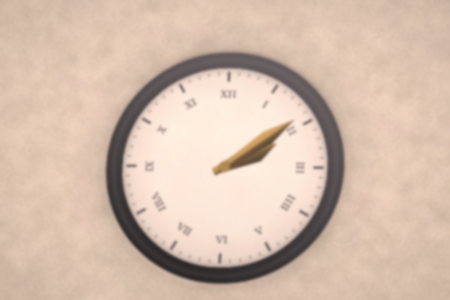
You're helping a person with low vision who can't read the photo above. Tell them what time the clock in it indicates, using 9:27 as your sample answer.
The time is 2:09
